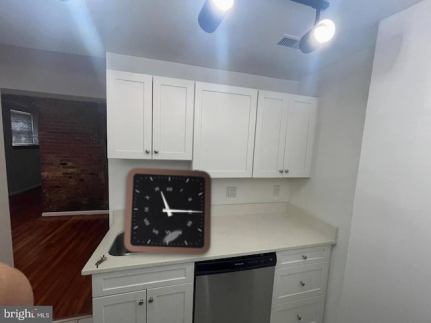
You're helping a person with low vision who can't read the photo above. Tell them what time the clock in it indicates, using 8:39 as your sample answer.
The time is 11:15
